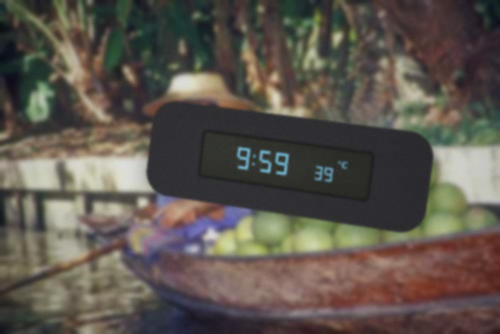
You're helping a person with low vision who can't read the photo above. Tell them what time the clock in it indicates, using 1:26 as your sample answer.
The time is 9:59
